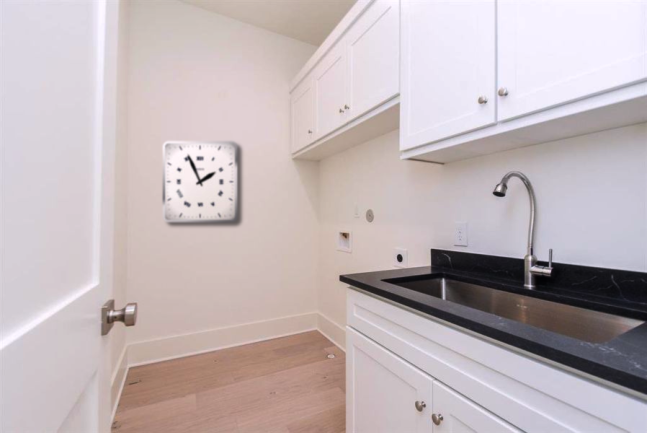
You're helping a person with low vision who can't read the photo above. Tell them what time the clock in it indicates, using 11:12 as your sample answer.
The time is 1:56
